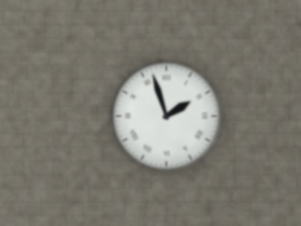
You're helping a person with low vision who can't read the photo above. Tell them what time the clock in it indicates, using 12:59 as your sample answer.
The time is 1:57
